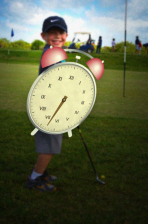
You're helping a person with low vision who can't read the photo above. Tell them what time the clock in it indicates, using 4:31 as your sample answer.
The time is 6:33
